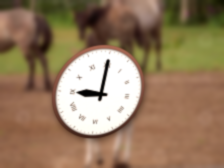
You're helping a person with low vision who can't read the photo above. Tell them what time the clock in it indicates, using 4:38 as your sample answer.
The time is 9:00
